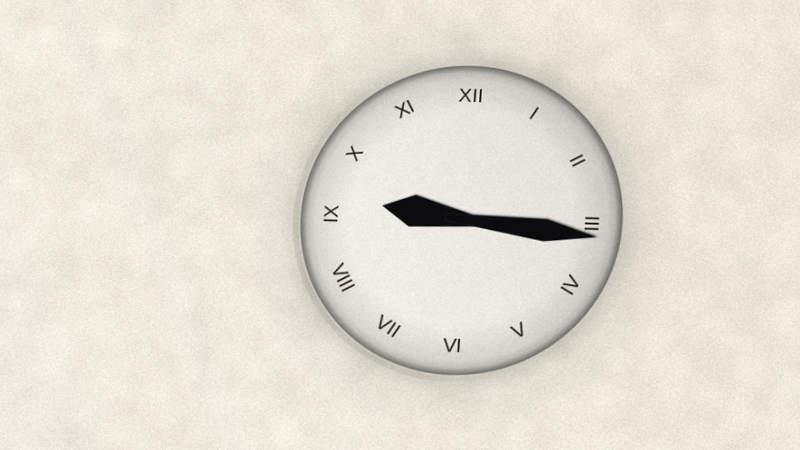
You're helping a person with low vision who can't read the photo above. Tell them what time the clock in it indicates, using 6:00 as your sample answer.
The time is 9:16
